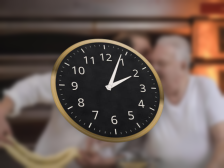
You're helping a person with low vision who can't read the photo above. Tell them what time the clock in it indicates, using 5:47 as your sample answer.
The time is 2:04
